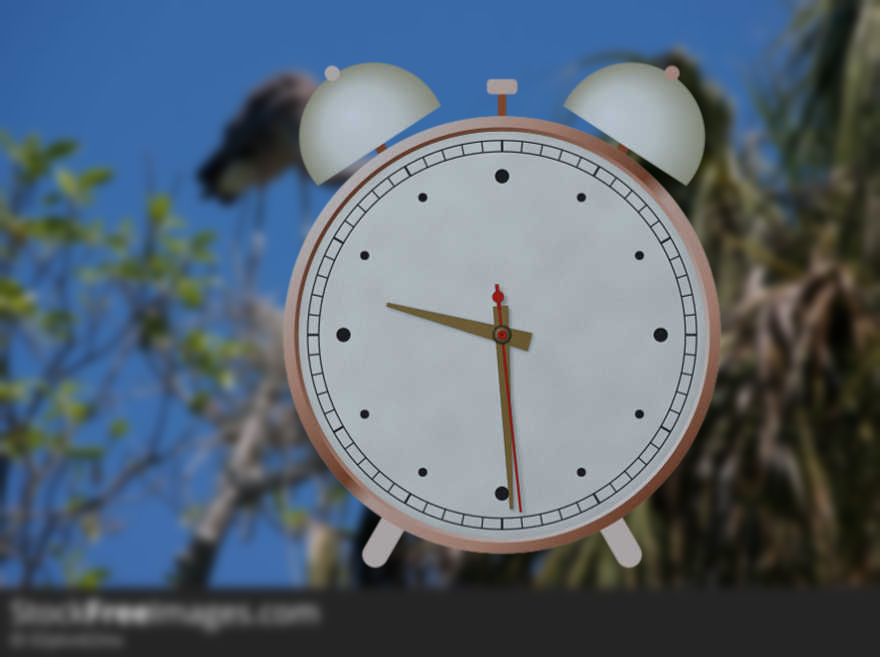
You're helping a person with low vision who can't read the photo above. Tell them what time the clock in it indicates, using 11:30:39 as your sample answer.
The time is 9:29:29
